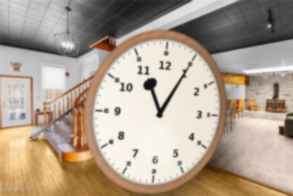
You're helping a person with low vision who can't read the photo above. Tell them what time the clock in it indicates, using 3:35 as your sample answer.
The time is 11:05
